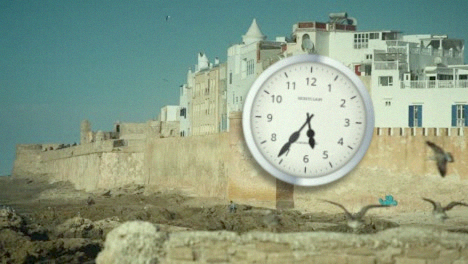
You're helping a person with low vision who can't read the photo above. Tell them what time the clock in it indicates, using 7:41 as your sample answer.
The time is 5:36
